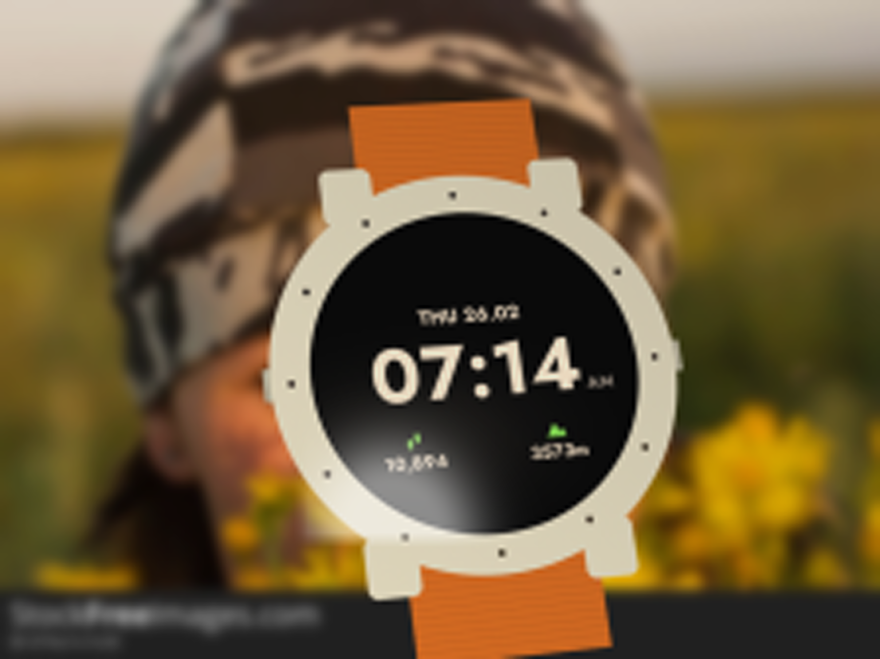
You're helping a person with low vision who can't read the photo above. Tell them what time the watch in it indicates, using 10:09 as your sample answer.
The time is 7:14
